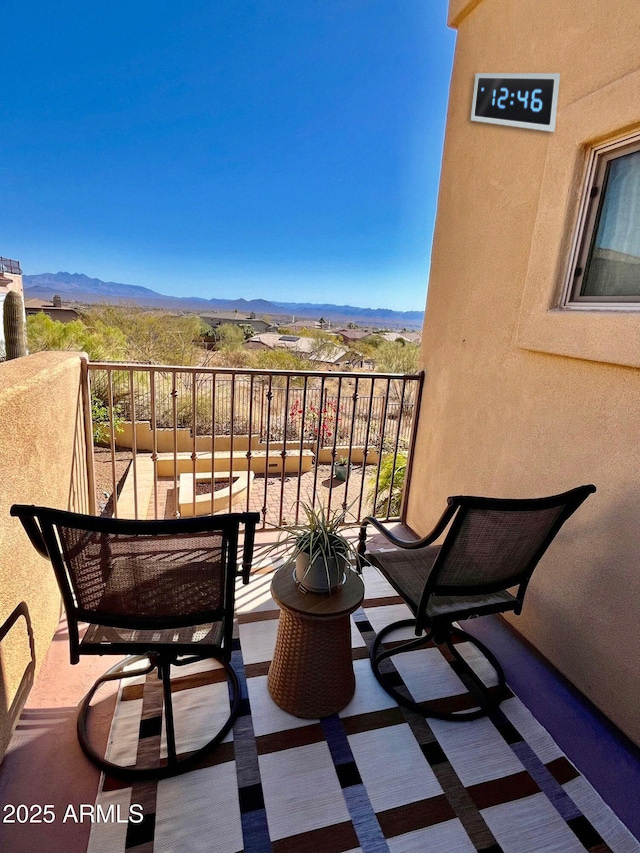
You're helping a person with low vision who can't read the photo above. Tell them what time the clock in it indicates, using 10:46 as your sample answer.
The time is 12:46
